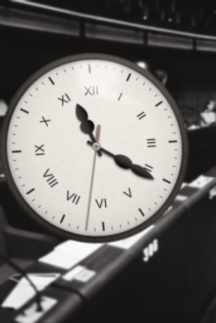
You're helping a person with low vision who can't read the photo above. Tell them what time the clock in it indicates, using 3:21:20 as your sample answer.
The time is 11:20:32
